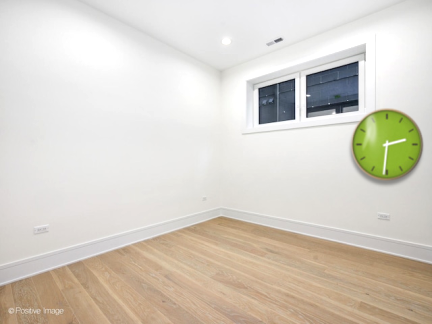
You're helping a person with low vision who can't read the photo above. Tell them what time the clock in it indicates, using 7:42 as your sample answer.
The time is 2:31
